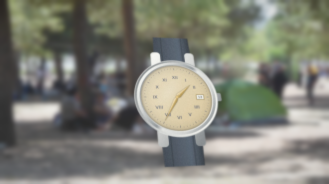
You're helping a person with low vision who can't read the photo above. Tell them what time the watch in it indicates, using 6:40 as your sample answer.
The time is 1:35
